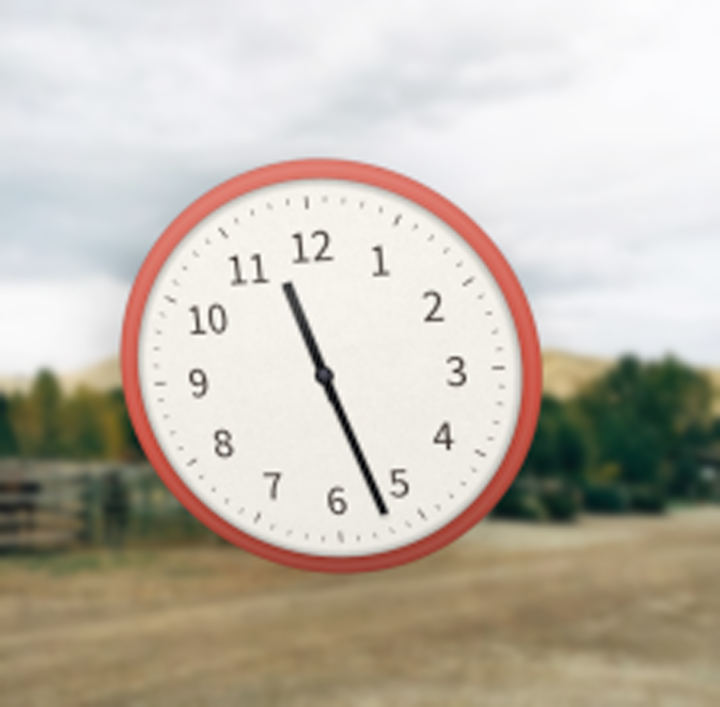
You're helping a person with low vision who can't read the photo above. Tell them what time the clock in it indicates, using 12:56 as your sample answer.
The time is 11:27
